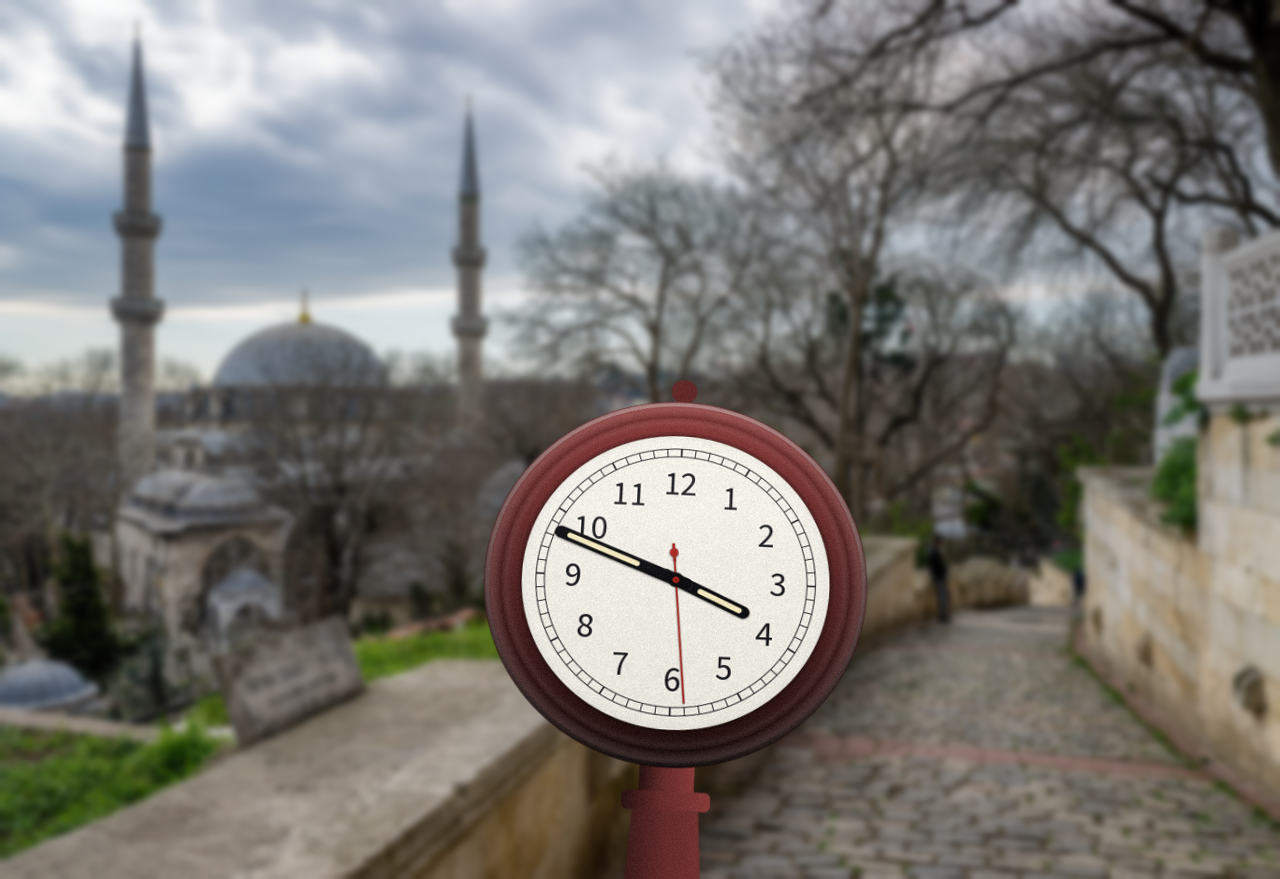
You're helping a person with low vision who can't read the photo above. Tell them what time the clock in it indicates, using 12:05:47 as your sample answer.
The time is 3:48:29
